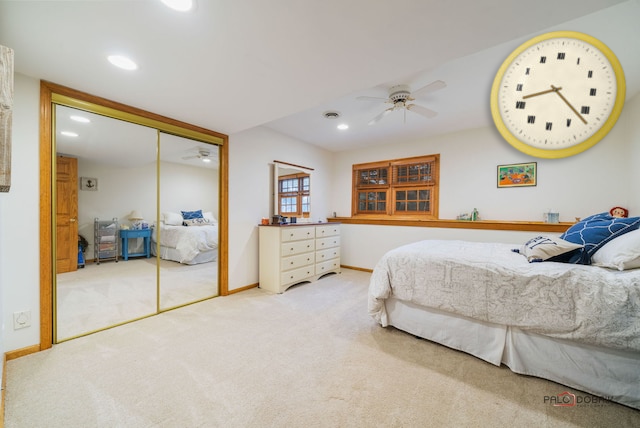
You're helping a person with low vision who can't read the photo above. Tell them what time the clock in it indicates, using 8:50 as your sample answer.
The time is 8:22
